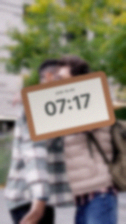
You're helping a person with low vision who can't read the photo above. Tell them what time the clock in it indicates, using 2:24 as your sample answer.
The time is 7:17
